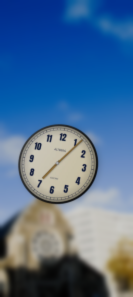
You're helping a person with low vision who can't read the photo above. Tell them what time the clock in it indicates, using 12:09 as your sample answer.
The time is 7:06
